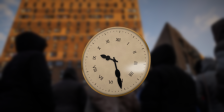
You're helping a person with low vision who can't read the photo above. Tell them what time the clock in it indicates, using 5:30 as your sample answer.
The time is 9:26
